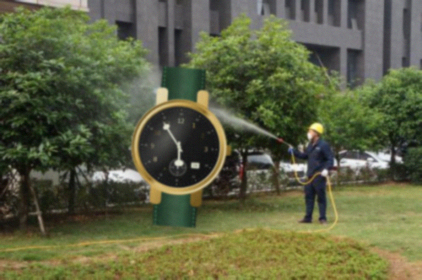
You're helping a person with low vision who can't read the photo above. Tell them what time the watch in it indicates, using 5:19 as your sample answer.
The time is 5:54
